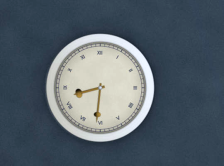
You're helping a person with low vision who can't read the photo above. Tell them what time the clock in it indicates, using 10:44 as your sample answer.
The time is 8:31
